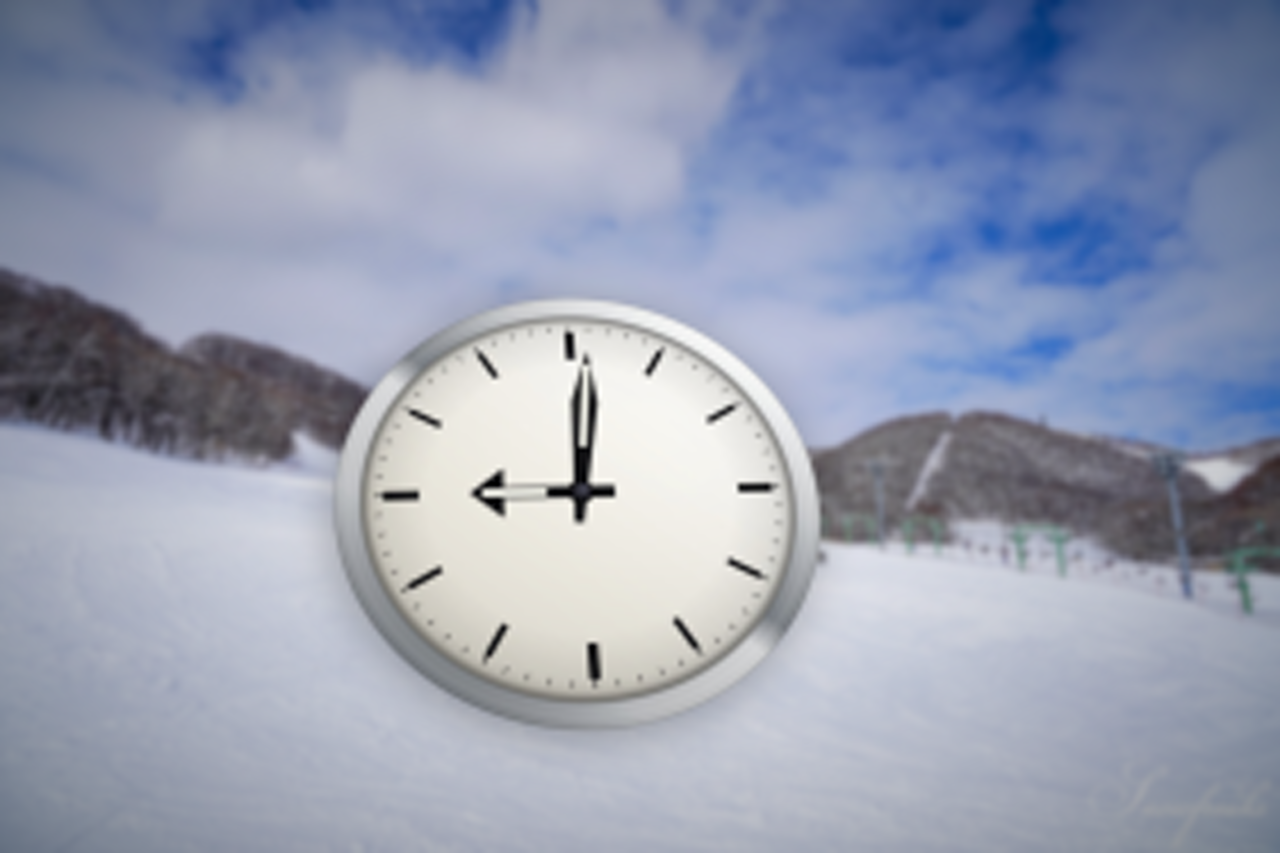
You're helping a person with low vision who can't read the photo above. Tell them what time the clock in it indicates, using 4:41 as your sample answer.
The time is 9:01
